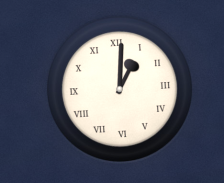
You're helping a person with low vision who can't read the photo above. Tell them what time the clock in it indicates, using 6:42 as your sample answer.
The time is 1:01
